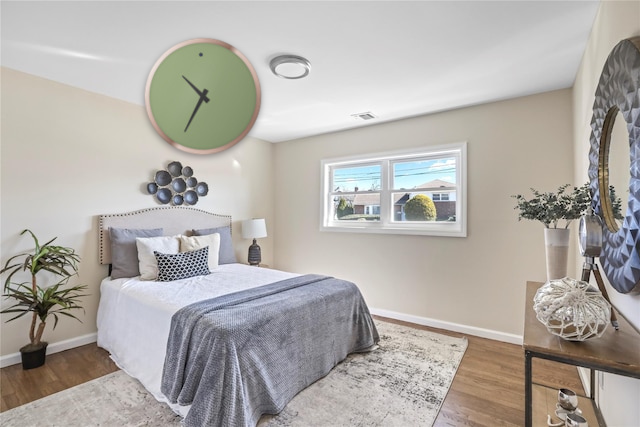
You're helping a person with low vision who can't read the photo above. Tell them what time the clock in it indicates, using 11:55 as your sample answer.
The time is 10:35
